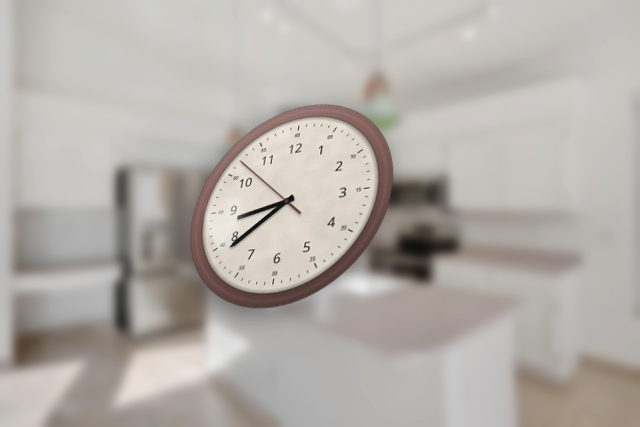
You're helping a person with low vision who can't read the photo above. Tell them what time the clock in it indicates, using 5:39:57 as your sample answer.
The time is 8:38:52
